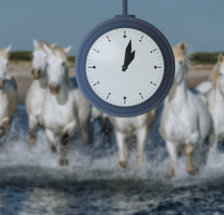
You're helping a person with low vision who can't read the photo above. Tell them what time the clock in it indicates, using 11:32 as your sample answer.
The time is 1:02
